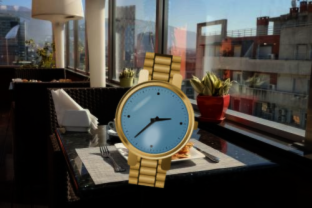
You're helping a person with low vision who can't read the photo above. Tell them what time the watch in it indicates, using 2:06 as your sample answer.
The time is 2:37
